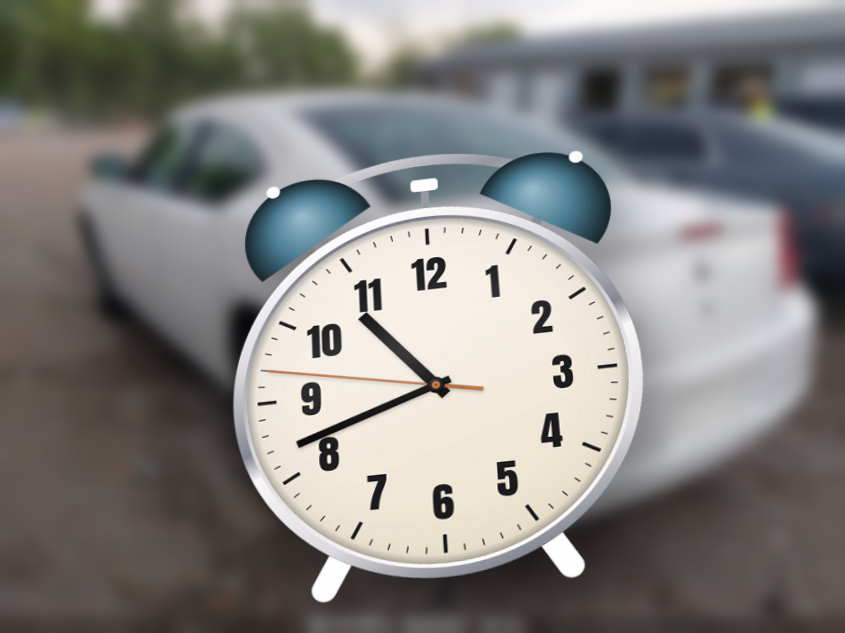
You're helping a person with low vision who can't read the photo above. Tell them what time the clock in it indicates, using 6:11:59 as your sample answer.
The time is 10:41:47
